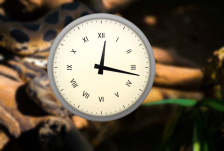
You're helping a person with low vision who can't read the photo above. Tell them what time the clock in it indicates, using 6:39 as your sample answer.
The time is 12:17
